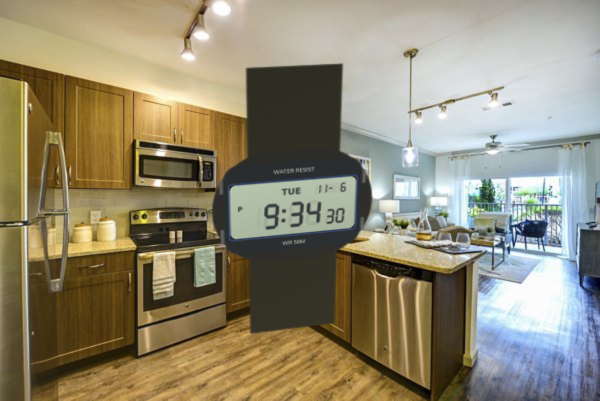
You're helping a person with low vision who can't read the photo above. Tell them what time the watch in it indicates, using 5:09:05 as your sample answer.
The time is 9:34:30
